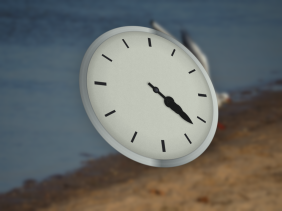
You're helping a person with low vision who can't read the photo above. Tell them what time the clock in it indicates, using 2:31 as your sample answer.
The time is 4:22
